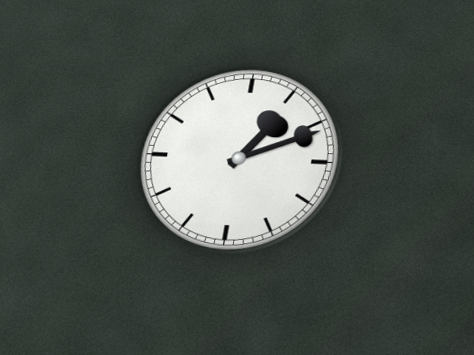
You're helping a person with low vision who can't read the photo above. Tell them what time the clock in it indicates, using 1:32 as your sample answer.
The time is 1:11
